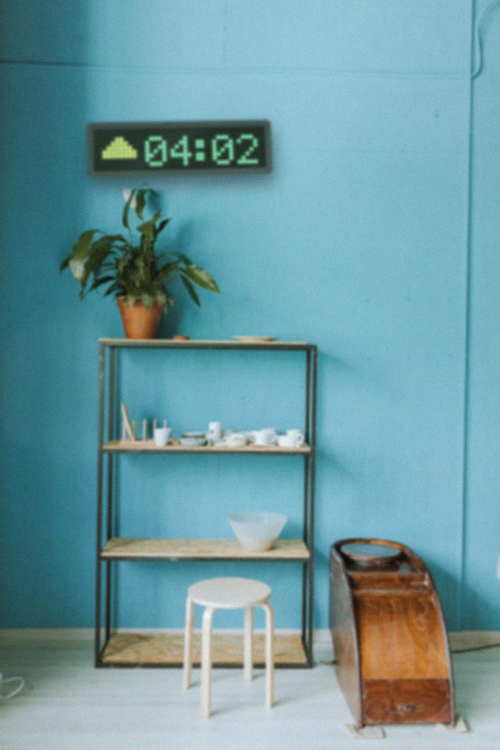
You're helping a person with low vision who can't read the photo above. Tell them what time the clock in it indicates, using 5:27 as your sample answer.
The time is 4:02
